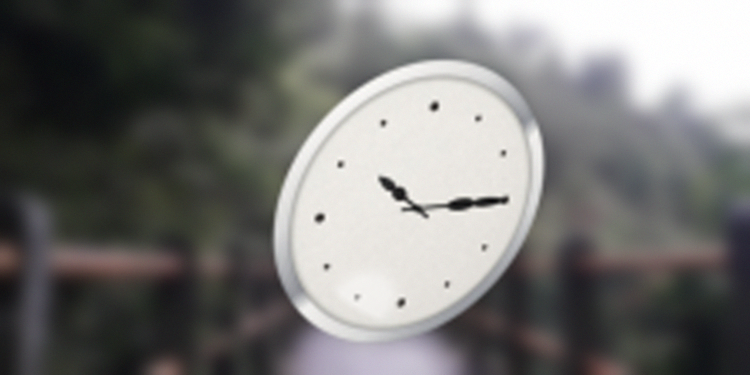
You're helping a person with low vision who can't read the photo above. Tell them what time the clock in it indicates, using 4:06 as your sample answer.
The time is 10:15
